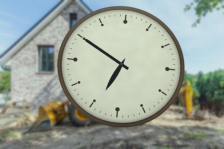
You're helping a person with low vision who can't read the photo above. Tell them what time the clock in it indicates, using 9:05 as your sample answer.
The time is 6:50
